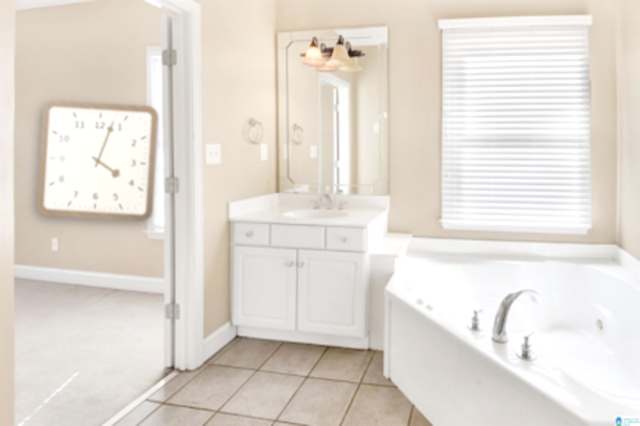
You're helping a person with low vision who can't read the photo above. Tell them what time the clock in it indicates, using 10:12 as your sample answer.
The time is 4:03
